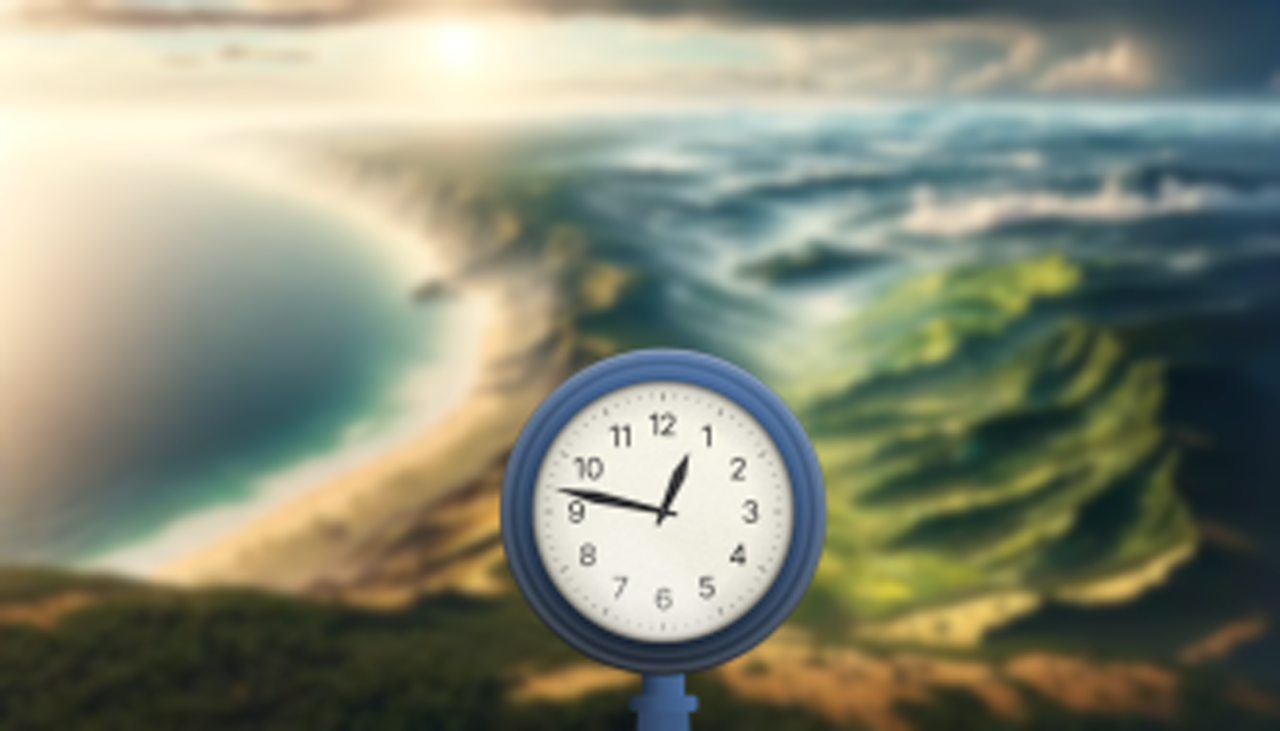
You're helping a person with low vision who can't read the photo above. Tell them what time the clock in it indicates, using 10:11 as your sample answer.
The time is 12:47
